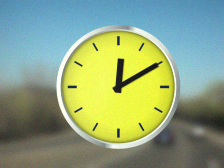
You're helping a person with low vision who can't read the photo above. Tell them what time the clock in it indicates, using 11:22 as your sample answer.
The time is 12:10
